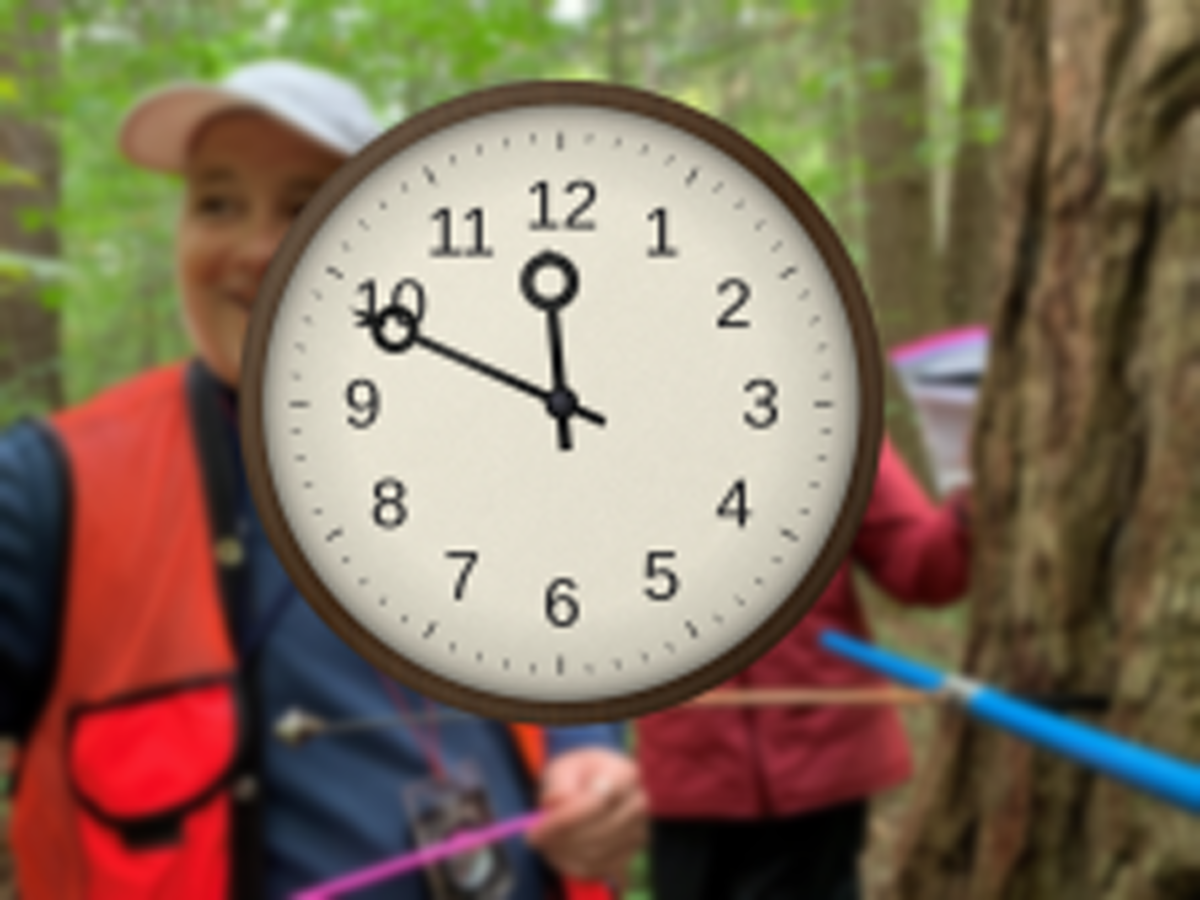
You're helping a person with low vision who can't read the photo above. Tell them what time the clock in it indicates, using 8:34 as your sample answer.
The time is 11:49
